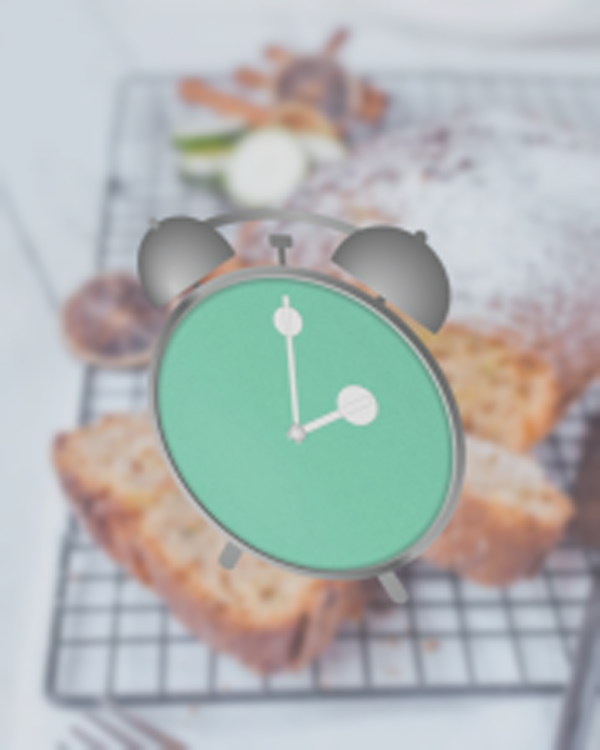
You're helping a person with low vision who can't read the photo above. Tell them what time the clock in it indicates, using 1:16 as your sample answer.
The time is 2:00
